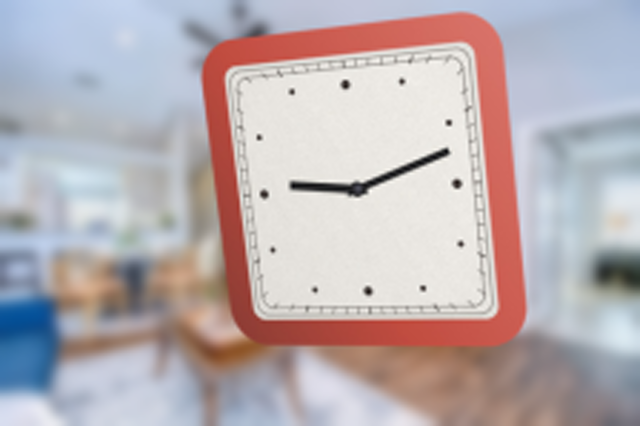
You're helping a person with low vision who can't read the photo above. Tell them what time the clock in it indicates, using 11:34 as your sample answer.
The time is 9:12
